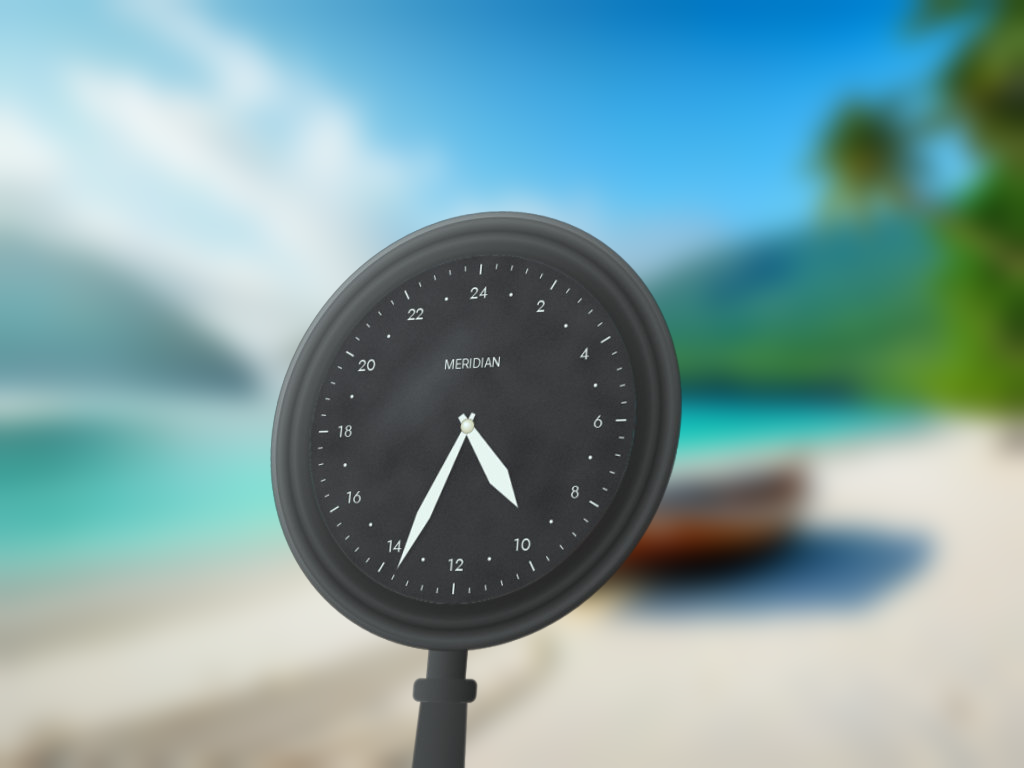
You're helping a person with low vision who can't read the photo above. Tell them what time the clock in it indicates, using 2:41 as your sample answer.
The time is 9:34
